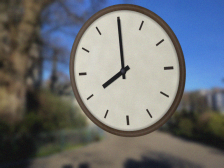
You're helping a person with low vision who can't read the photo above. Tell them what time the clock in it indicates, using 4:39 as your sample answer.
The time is 8:00
